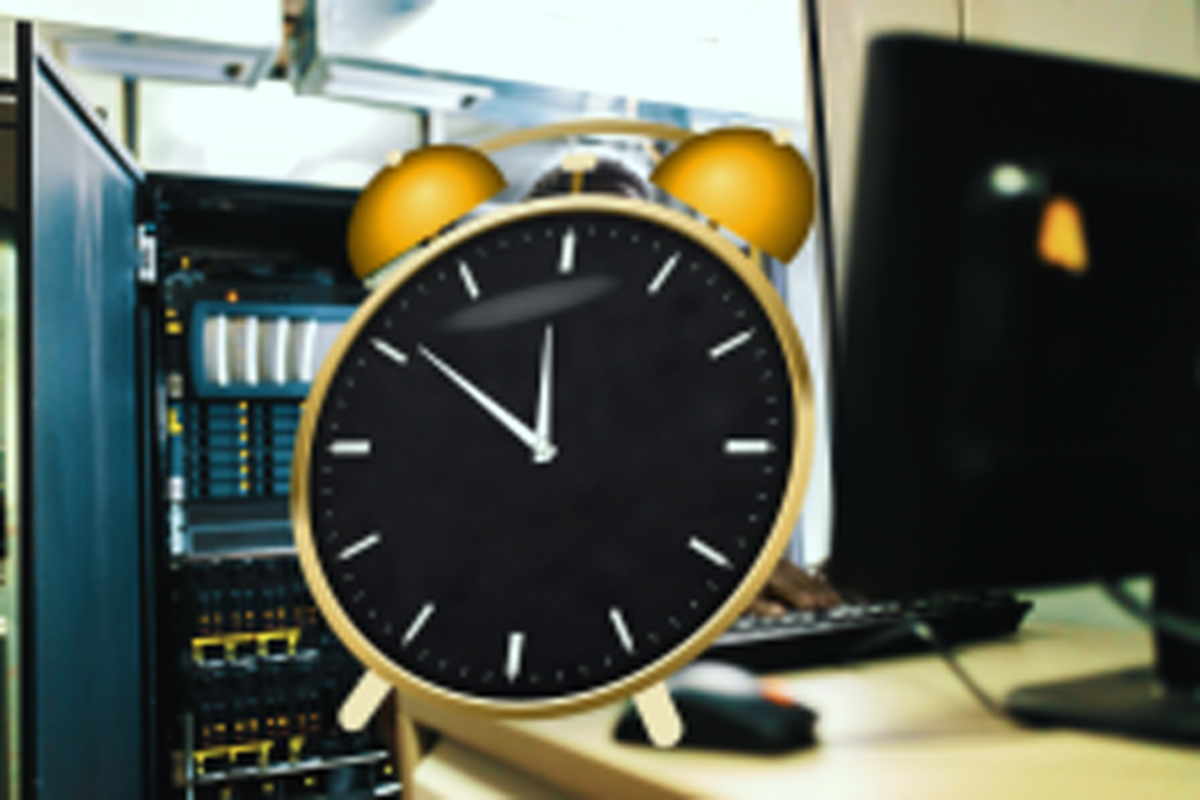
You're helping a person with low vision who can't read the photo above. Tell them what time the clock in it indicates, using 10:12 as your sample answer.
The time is 11:51
